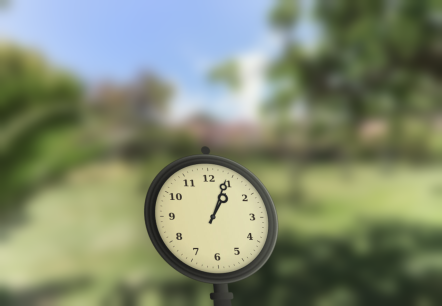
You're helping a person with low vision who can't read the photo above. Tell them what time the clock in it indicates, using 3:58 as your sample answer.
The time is 1:04
